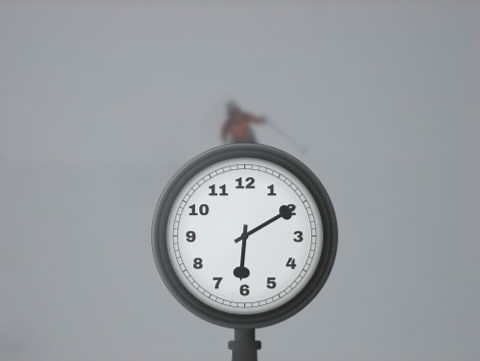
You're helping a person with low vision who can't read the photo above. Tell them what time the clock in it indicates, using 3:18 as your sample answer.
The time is 6:10
